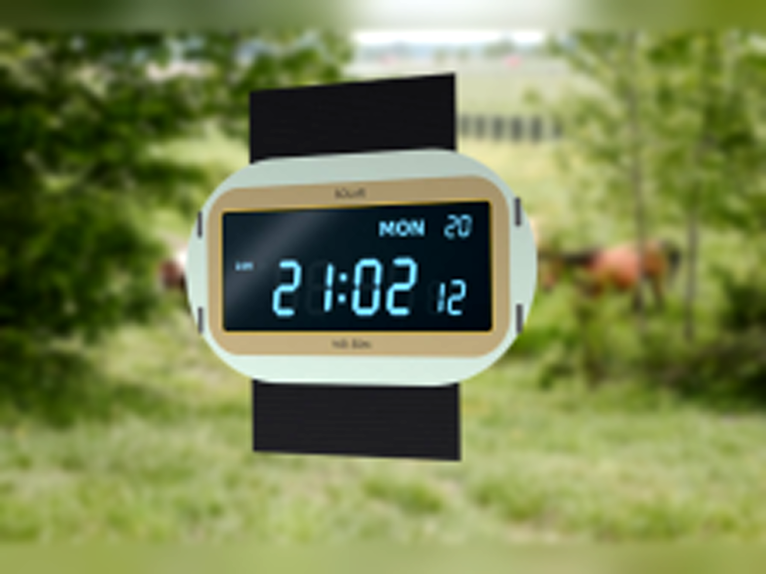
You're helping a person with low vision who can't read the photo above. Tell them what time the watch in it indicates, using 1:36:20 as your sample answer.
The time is 21:02:12
